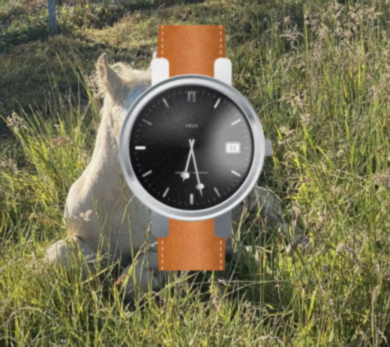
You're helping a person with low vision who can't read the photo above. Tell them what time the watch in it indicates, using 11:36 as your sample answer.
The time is 6:28
